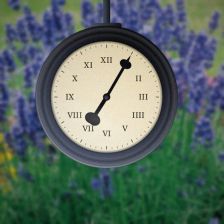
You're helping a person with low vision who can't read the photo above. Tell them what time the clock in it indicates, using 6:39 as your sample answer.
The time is 7:05
